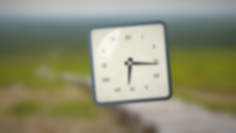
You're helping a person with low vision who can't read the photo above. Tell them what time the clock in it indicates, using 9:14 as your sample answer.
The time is 6:16
